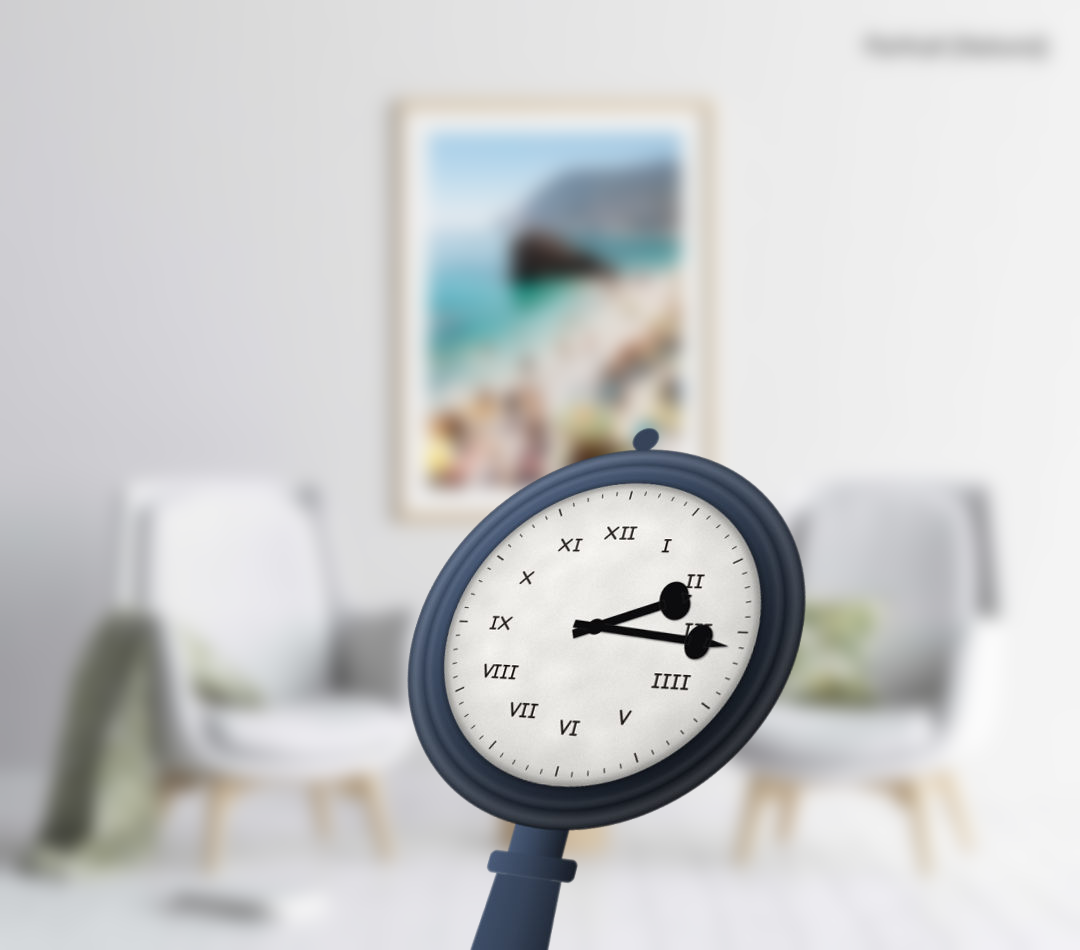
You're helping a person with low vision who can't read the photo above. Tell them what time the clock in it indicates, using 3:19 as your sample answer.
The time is 2:16
